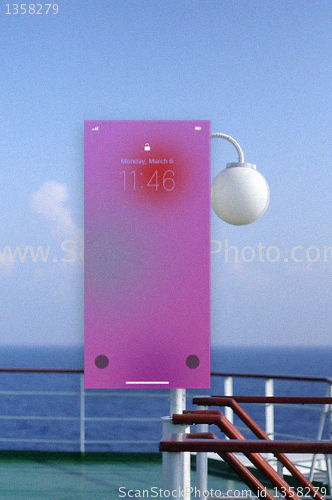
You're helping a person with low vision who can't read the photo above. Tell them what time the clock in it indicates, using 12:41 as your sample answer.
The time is 11:46
